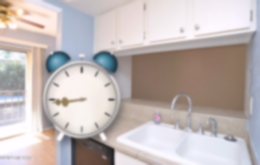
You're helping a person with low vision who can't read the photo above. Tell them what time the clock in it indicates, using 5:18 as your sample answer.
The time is 8:44
